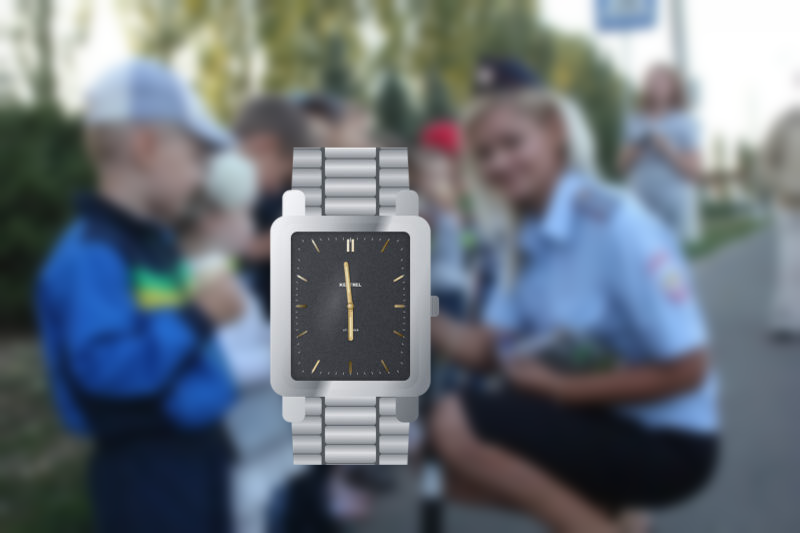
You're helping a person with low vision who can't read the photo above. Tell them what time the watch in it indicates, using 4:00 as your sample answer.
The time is 5:59
